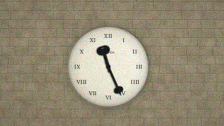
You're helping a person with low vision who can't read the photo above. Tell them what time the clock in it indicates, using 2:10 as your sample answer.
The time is 11:26
